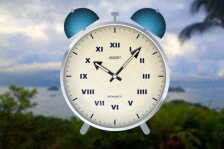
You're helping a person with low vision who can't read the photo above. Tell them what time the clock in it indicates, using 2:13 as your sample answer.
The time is 10:07
